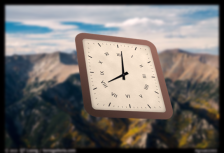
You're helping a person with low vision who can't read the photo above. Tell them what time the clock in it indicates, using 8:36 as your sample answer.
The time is 8:01
